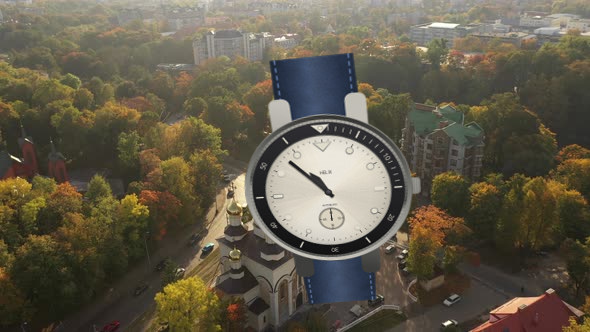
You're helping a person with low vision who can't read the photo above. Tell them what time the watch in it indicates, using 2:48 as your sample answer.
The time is 10:53
